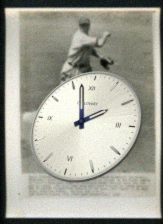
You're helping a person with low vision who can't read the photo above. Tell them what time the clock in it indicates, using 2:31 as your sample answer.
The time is 1:57
